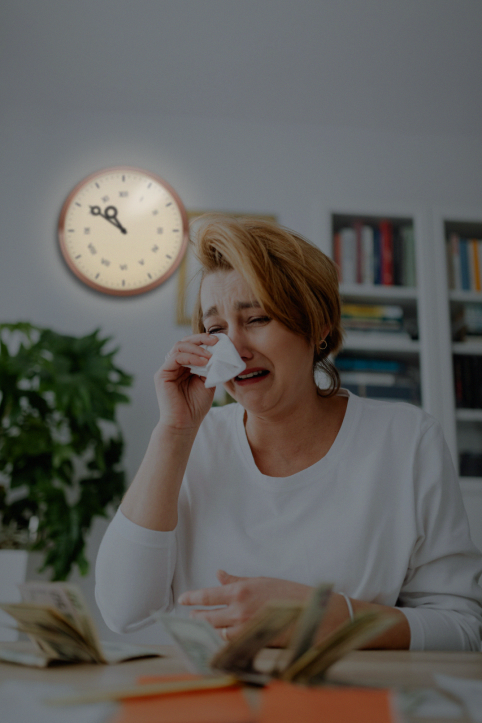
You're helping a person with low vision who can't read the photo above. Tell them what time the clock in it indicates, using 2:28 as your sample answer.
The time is 10:51
